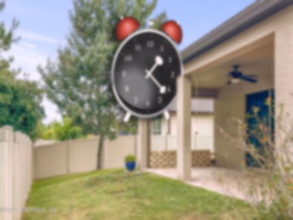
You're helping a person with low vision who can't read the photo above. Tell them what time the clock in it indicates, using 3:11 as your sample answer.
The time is 1:22
